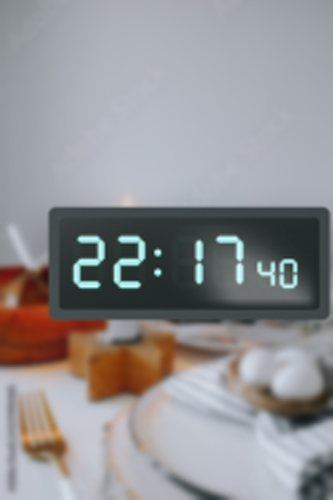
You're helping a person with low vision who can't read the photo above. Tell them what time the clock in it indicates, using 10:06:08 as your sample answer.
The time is 22:17:40
